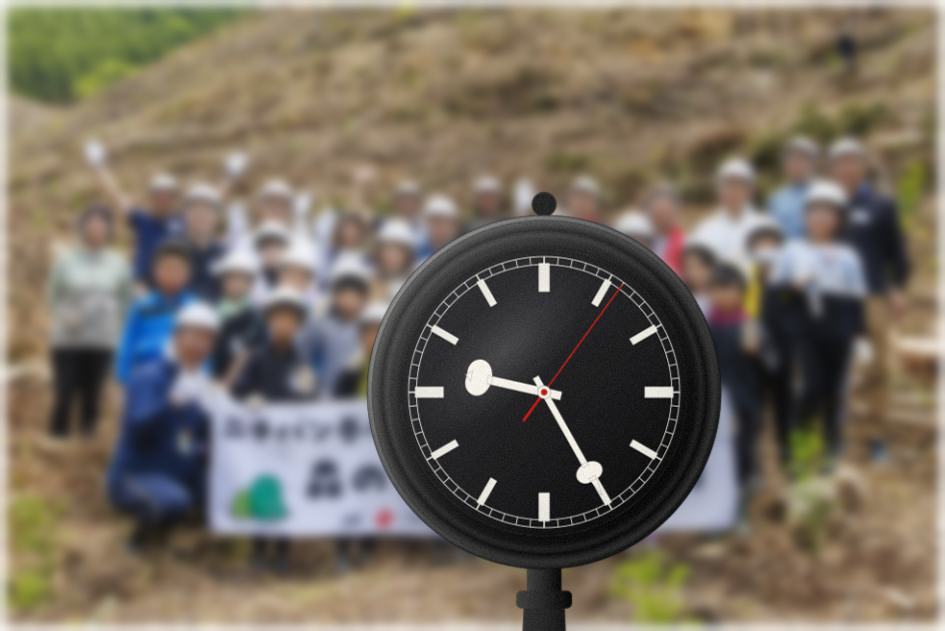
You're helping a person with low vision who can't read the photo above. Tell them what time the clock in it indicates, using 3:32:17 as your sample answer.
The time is 9:25:06
